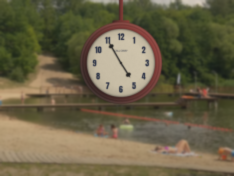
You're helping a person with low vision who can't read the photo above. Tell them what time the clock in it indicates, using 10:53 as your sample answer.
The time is 4:55
